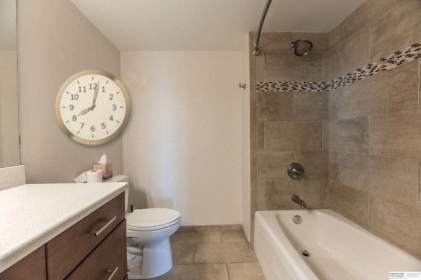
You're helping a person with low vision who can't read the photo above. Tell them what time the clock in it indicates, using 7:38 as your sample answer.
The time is 8:02
